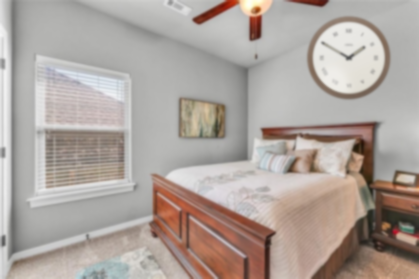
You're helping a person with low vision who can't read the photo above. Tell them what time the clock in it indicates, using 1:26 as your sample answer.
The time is 1:50
